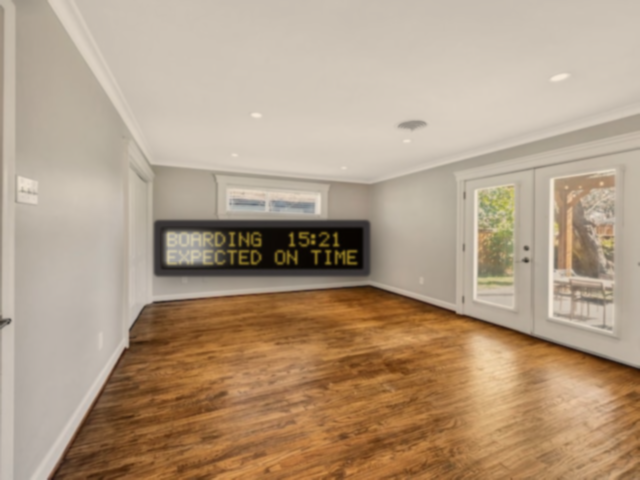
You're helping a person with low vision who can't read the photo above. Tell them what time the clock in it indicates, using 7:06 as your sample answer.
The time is 15:21
